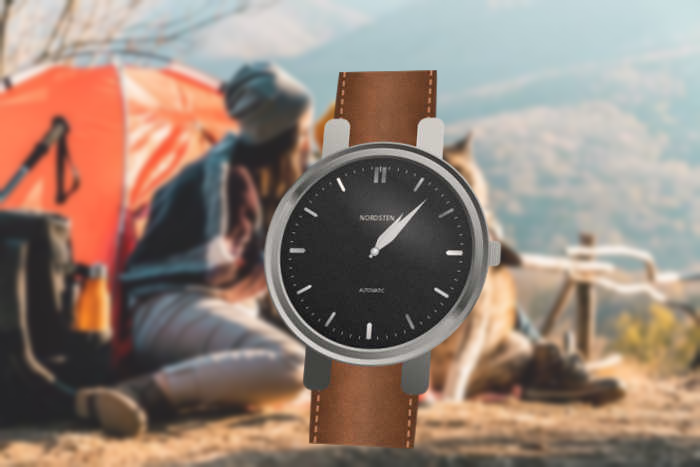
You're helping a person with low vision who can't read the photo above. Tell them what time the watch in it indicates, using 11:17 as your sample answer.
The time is 1:07
